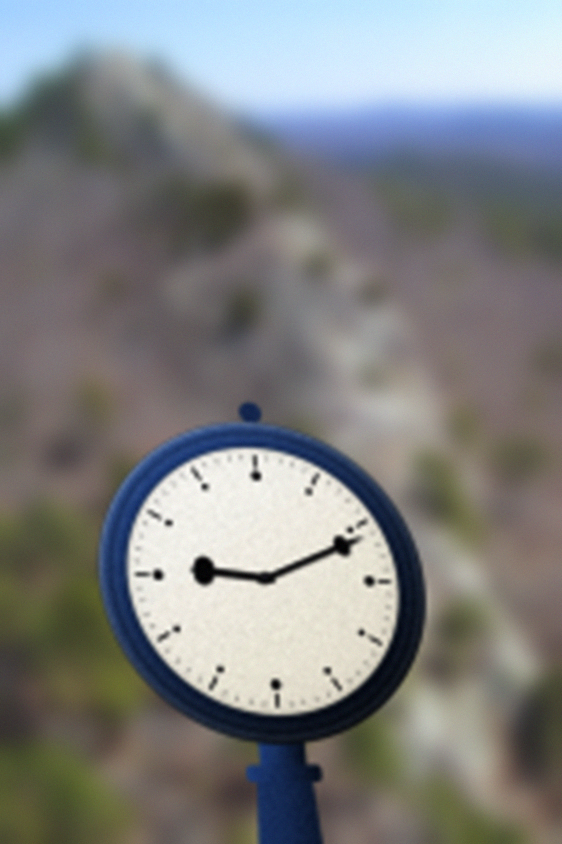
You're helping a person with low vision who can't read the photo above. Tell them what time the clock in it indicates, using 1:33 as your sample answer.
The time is 9:11
